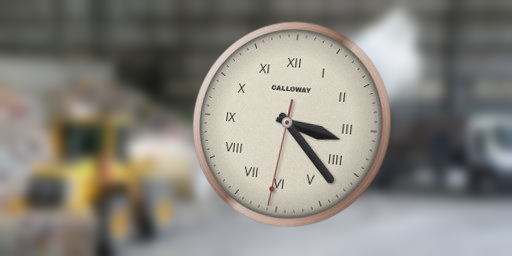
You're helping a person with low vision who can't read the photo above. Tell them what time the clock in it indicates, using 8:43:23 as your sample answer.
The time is 3:22:31
